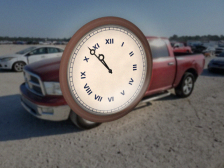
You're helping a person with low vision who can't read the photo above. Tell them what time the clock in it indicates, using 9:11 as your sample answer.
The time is 10:53
